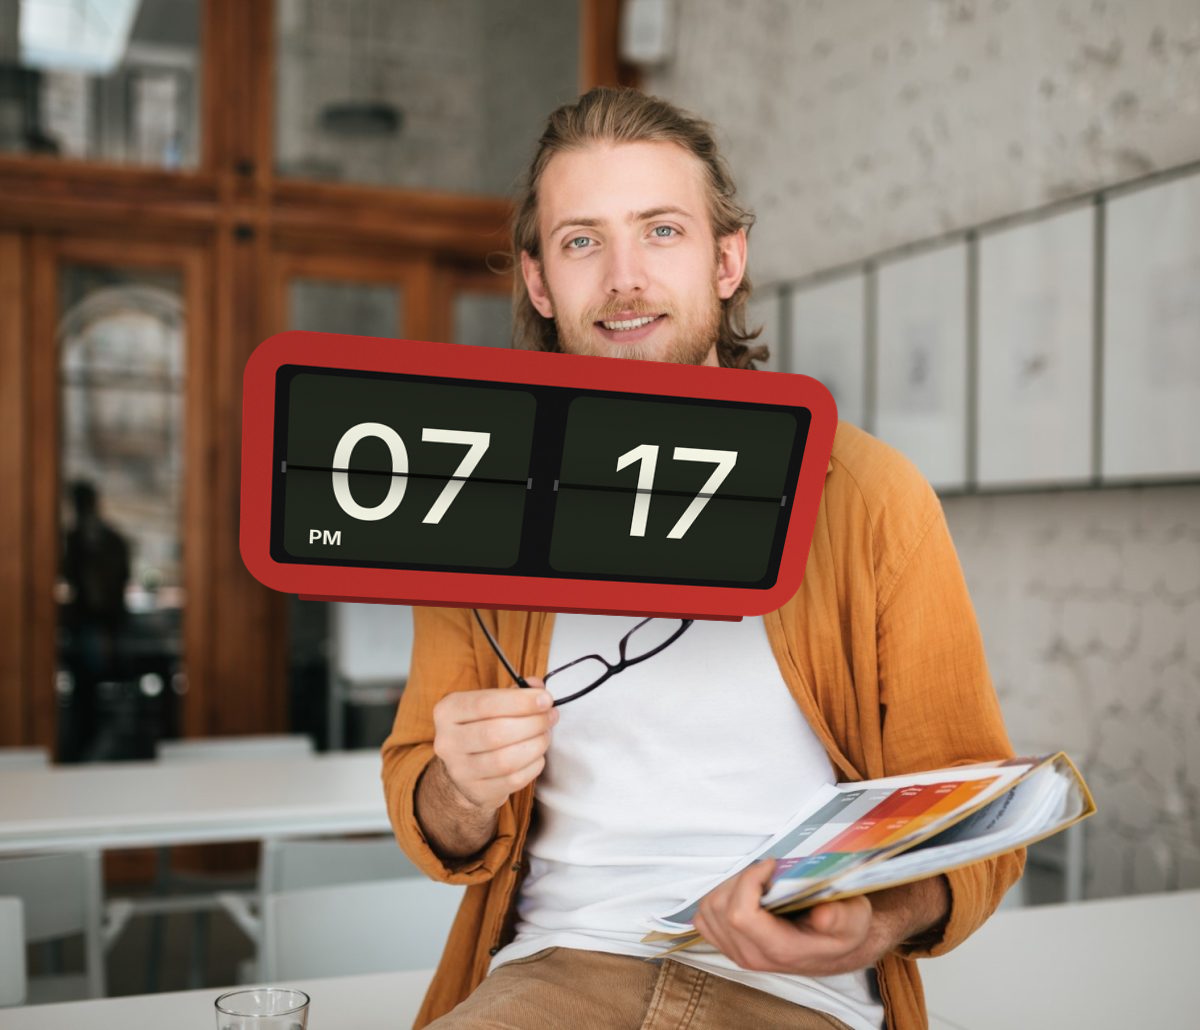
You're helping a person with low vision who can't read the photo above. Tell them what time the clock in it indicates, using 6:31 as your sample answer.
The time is 7:17
